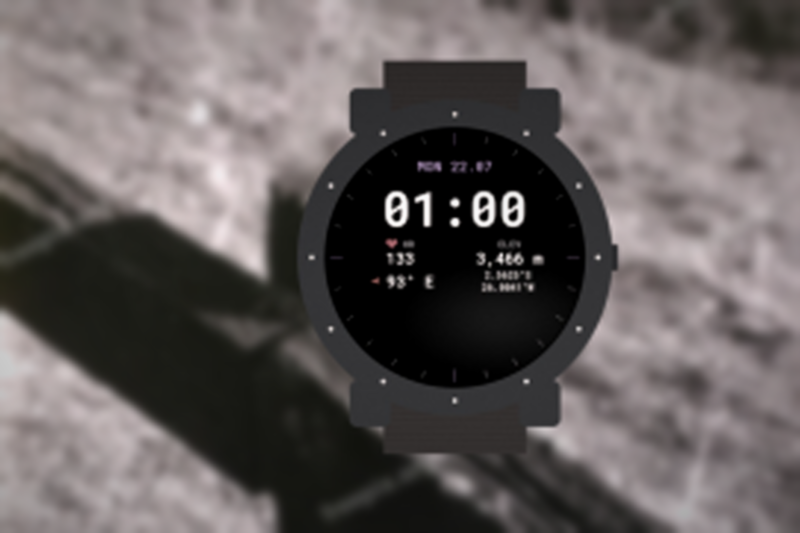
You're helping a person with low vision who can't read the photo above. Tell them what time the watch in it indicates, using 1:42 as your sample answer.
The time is 1:00
